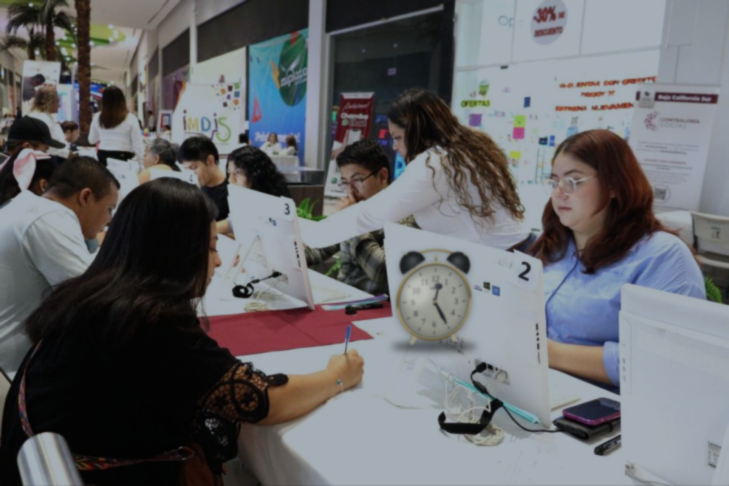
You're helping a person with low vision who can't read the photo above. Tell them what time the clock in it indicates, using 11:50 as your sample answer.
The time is 12:25
